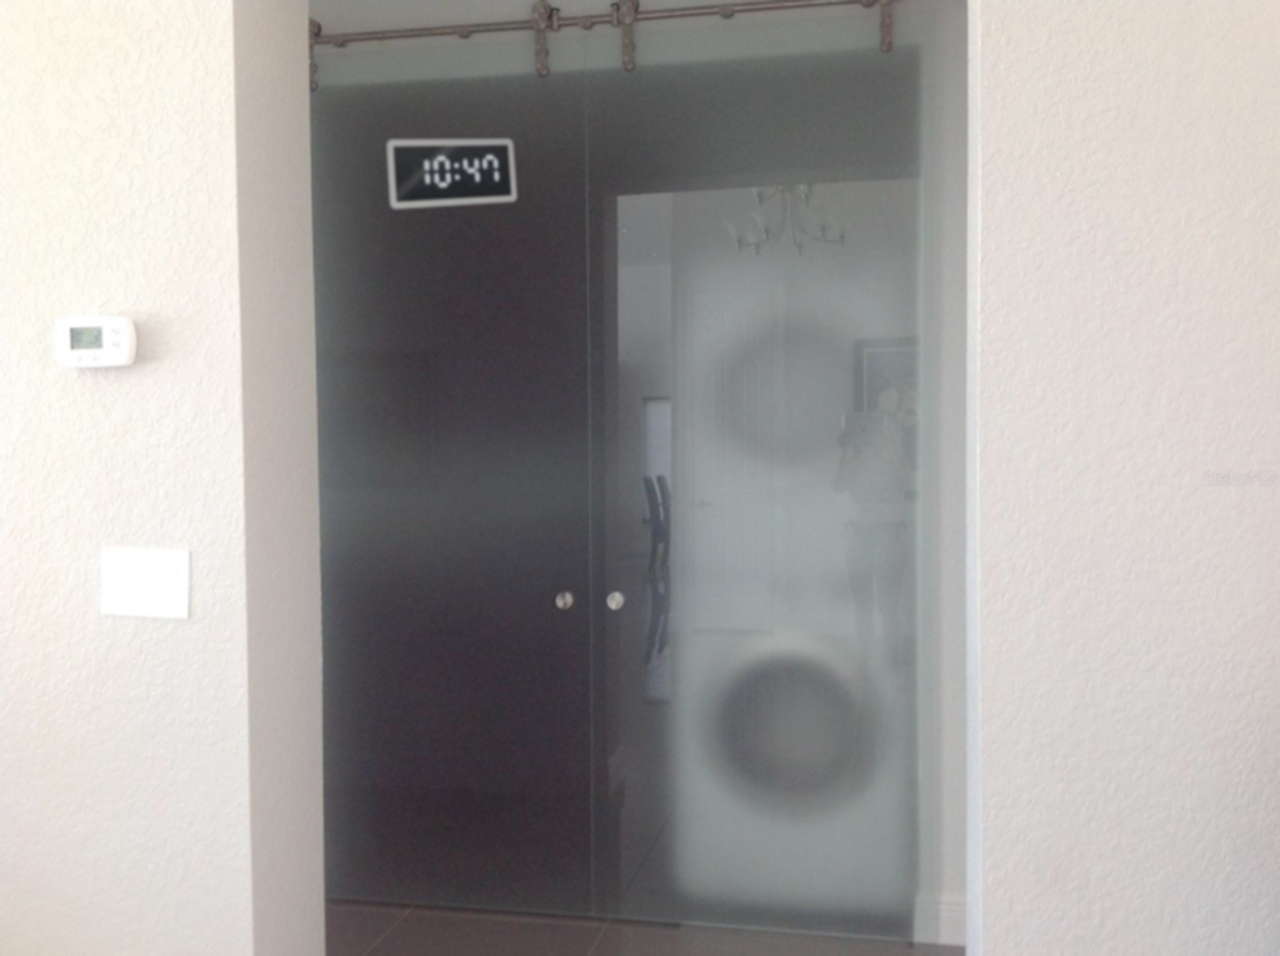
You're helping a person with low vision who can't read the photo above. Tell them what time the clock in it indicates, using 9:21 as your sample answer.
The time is 10:47
